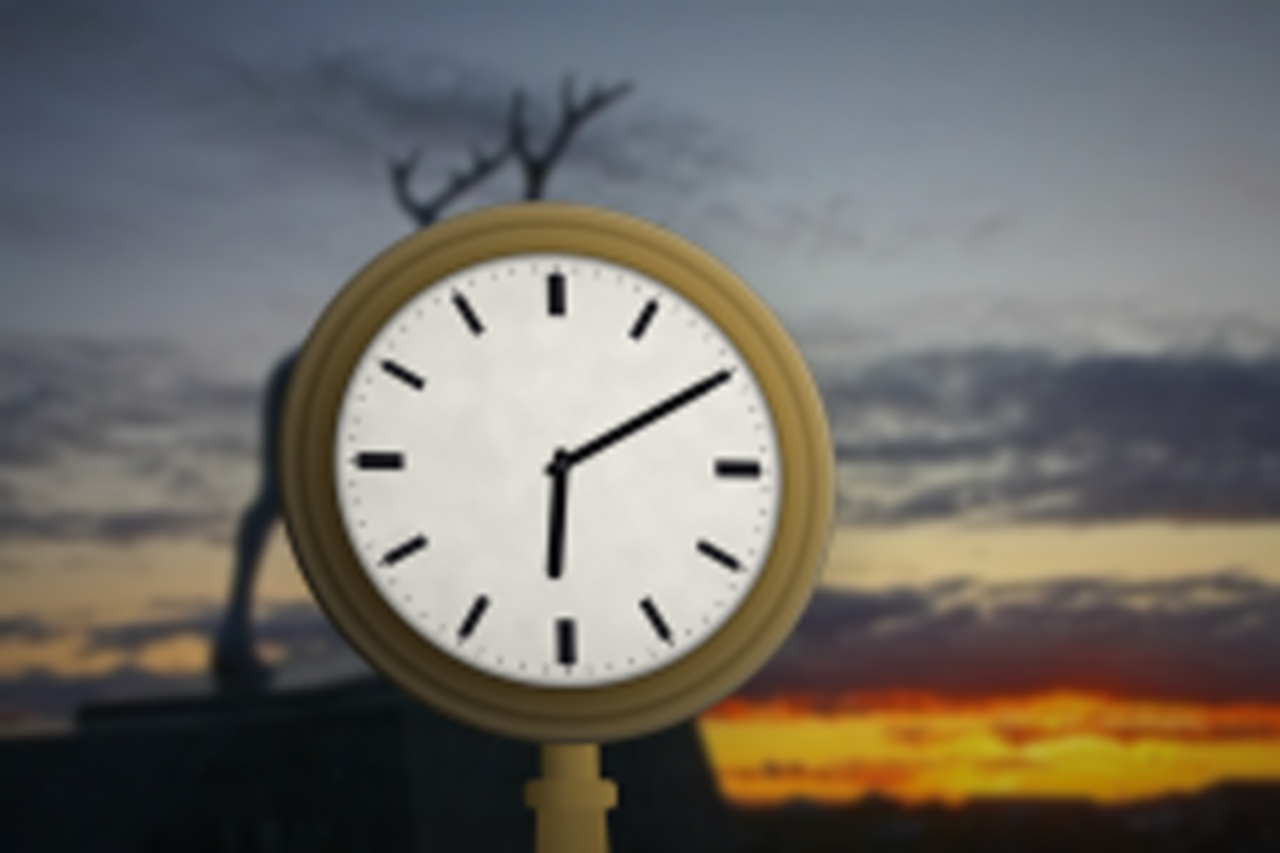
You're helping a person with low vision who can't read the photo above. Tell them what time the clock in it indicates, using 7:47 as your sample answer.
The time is 6:10
